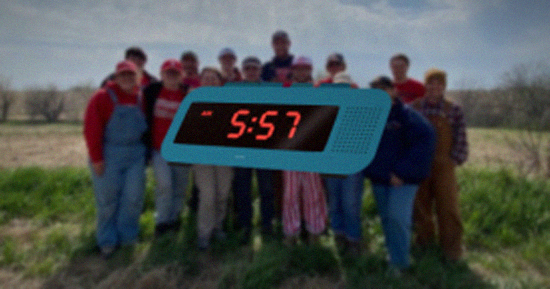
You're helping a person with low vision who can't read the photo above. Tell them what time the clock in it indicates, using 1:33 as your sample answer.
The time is 5:57
